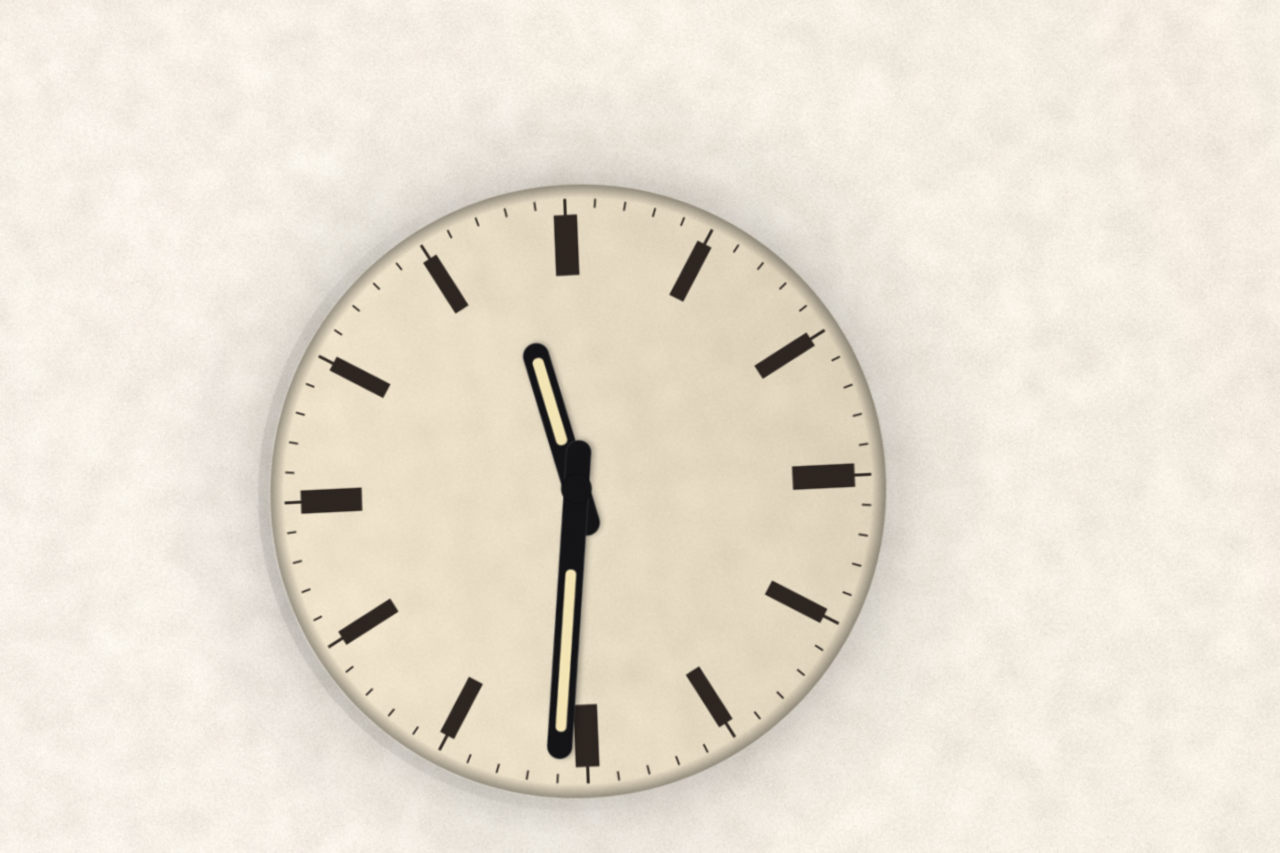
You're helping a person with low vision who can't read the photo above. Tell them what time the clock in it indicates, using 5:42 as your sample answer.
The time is 11:31
